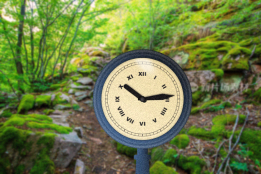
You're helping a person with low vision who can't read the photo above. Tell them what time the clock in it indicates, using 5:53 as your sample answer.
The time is 10:14
